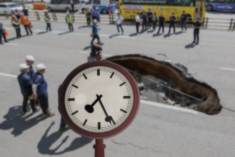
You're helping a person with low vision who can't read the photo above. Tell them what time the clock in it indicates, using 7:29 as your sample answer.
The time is 7:26
